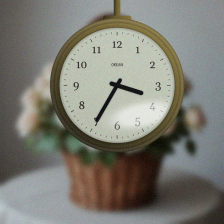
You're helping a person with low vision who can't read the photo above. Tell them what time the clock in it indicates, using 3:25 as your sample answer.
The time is 3:35
